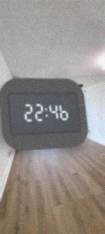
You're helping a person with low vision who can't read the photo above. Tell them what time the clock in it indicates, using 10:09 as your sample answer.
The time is 22:46
